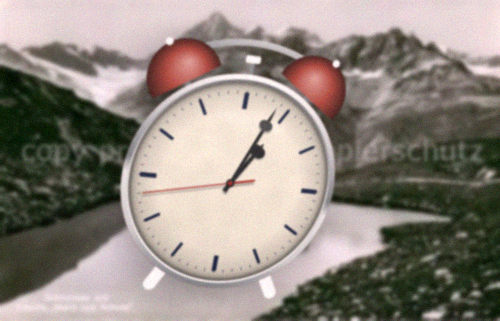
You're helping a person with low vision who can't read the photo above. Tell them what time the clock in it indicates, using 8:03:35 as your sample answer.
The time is 1:03:43
